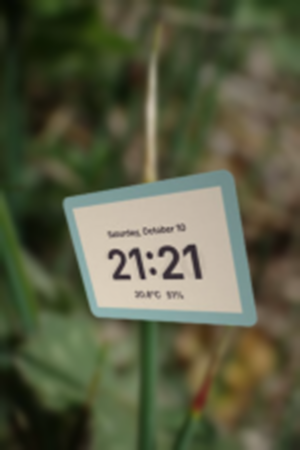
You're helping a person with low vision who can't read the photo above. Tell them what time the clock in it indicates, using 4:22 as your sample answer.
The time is 21:21
